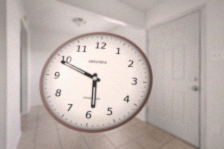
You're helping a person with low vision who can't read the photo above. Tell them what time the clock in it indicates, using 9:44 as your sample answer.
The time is 5:49
